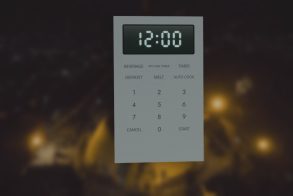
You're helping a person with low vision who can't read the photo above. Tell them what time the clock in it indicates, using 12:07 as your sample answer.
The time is 12:00
